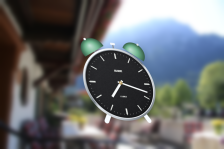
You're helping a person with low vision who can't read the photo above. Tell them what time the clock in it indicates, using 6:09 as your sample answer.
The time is 7:18
